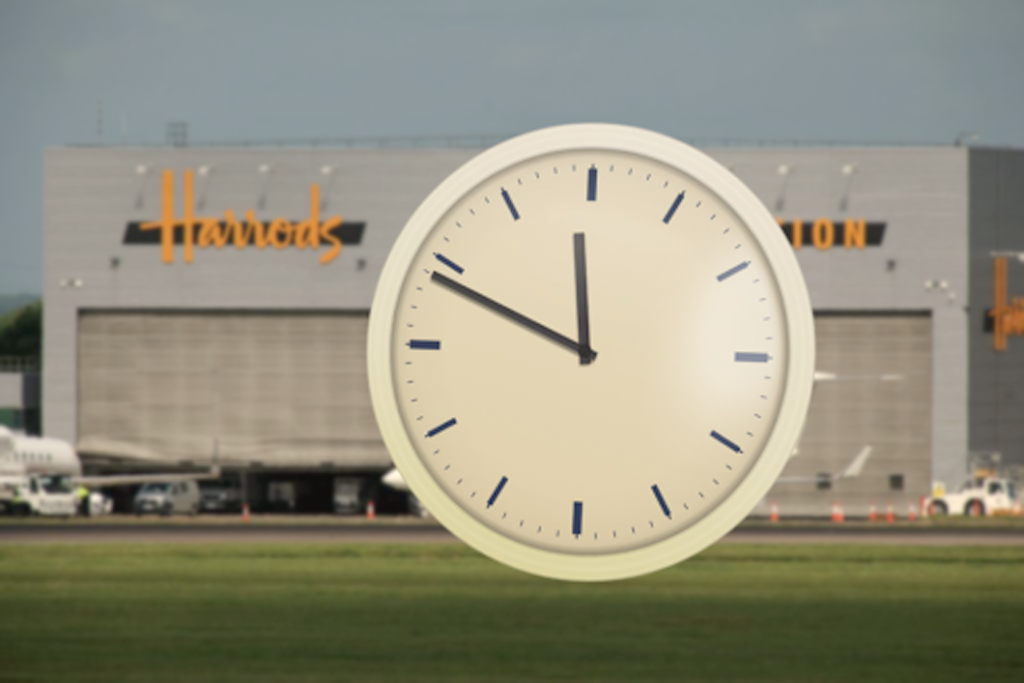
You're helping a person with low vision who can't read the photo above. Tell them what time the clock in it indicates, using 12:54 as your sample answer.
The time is 11:49
